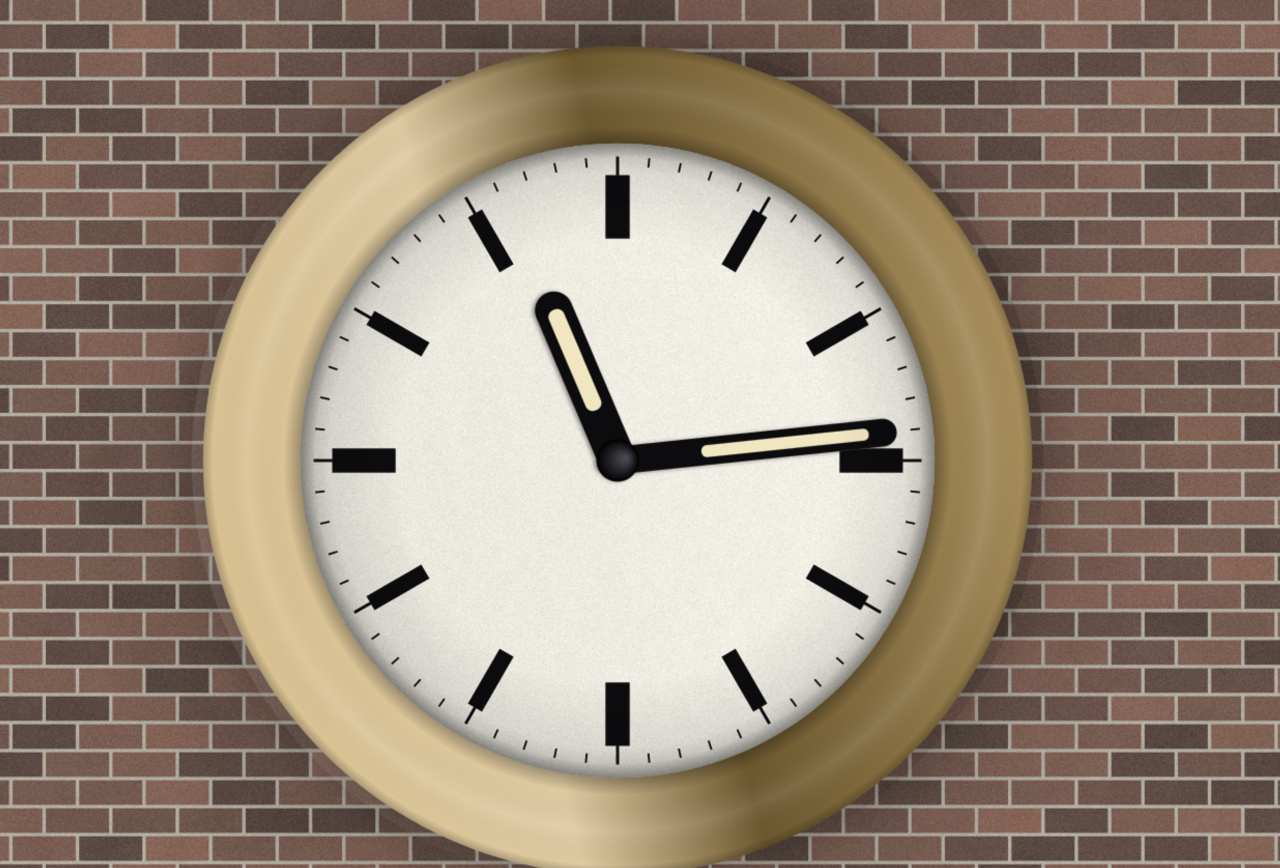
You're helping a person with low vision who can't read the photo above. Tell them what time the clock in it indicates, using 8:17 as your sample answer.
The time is 11:14
